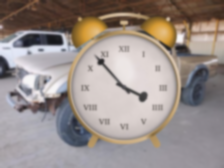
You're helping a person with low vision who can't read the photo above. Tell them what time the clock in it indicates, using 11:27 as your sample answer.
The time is 3:53
